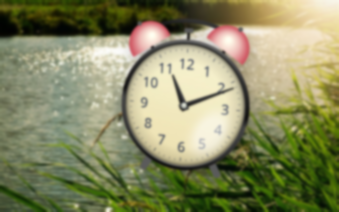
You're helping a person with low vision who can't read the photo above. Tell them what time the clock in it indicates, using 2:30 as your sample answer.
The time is 11:11
